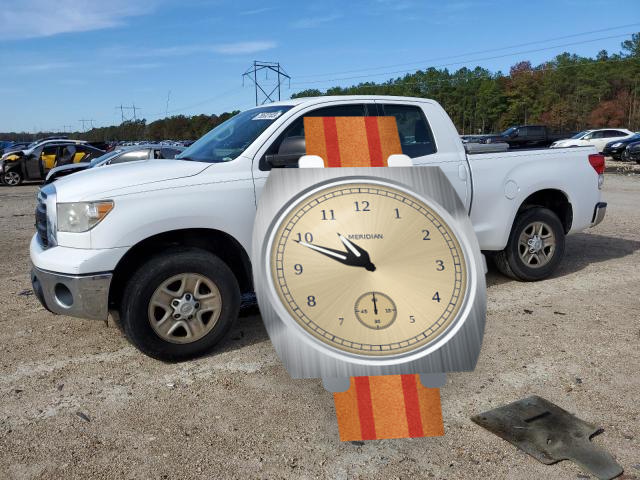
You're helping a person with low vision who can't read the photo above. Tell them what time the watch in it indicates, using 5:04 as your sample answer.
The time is 10:49
